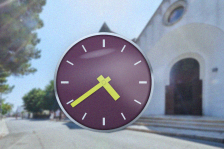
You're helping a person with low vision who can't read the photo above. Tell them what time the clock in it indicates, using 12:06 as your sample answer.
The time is 4:39
